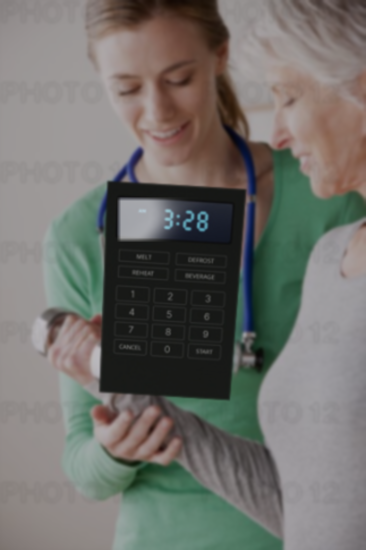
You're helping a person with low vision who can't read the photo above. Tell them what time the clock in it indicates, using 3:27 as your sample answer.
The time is 3:28
